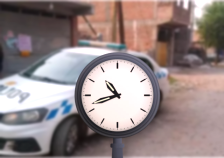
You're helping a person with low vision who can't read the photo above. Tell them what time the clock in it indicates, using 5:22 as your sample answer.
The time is 10:42
